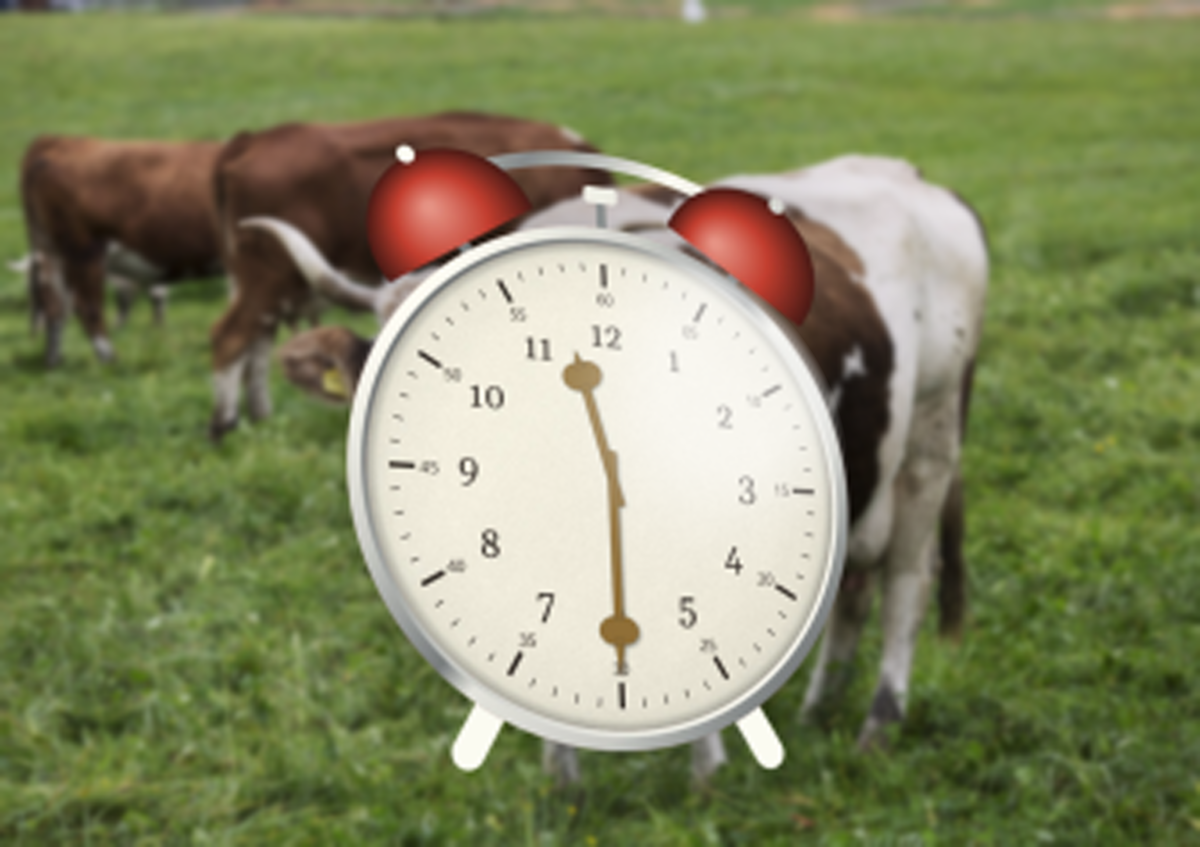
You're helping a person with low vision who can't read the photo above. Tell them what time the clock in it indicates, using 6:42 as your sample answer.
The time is 11:30
